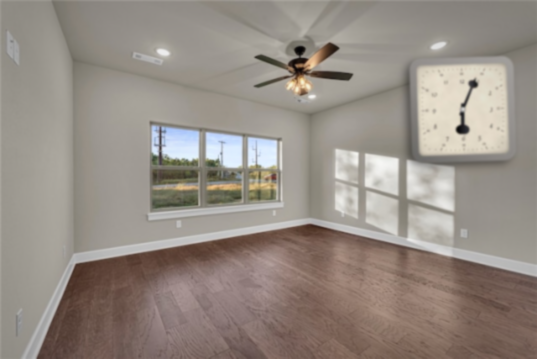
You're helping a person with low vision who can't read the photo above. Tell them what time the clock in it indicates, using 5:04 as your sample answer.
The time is 6:04
